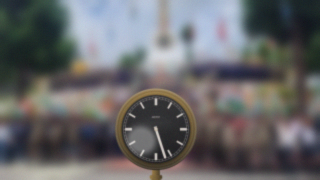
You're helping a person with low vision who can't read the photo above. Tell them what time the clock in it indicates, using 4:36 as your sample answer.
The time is 5:27
